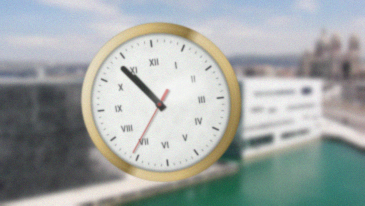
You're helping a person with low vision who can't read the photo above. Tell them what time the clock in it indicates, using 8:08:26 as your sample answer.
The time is 10:53:36
